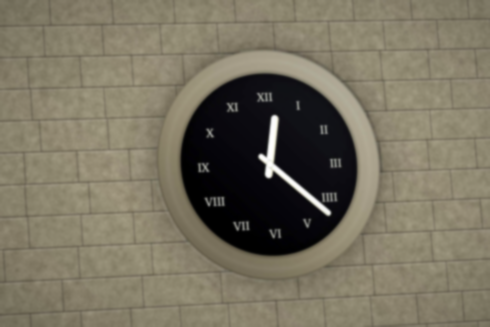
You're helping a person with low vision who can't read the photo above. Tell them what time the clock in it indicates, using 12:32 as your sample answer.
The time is 12:22
